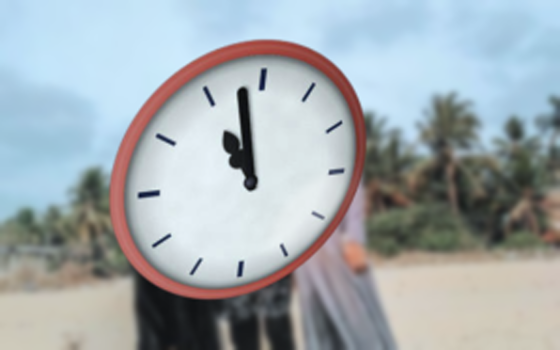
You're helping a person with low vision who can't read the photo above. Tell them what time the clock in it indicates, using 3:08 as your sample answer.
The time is 10:58
